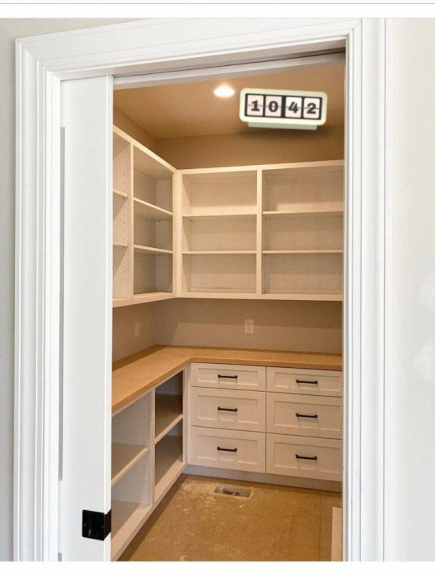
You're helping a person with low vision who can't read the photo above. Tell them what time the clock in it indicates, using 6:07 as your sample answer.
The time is 10:42
